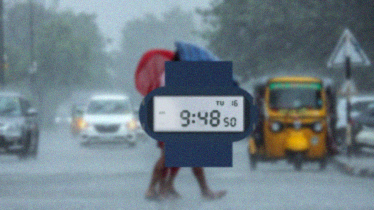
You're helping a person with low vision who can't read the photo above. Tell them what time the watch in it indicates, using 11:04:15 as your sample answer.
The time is 9:48:50
